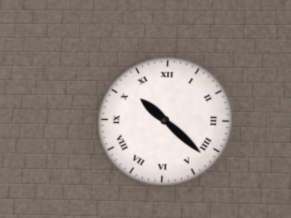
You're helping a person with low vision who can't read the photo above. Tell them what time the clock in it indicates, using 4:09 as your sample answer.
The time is 10:22
